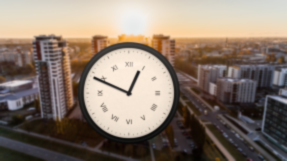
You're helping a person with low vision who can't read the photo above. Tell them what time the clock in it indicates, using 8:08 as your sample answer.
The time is 12:49
